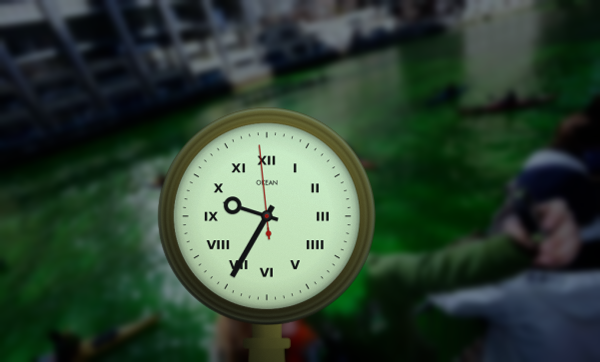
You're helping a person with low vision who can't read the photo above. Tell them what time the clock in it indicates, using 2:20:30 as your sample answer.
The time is 9:34:59
